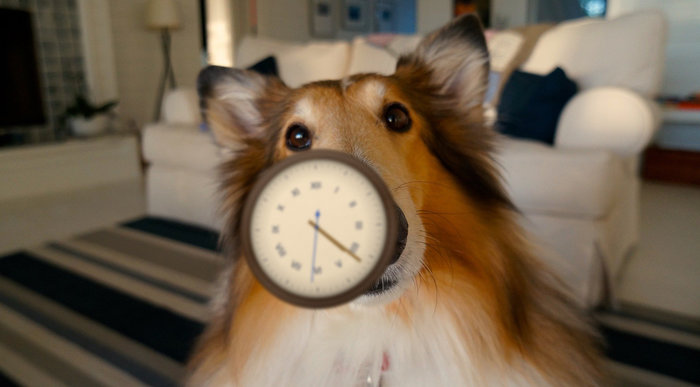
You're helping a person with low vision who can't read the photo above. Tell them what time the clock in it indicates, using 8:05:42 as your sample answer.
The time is 4:21:31
